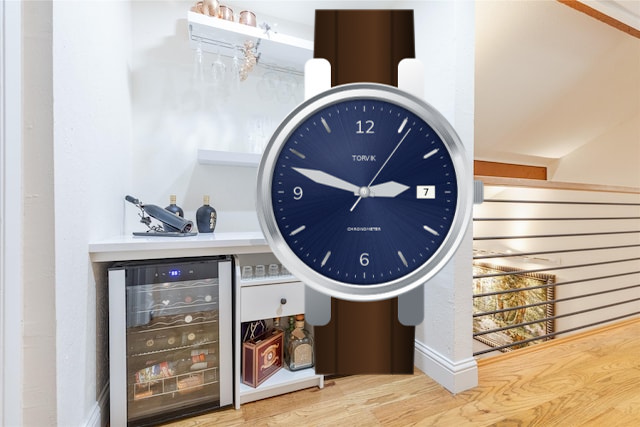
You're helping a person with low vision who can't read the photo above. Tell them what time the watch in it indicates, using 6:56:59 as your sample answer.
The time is 2:48:06
